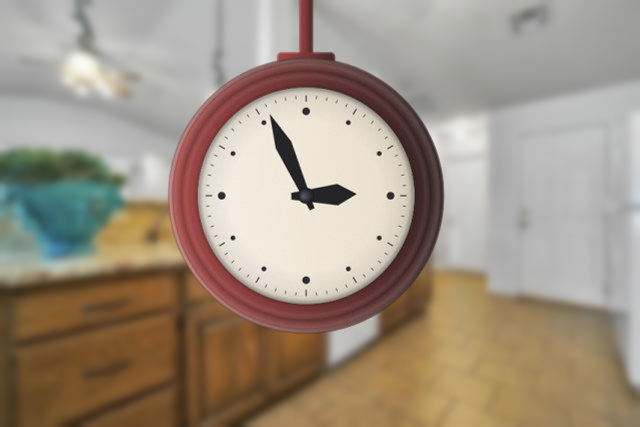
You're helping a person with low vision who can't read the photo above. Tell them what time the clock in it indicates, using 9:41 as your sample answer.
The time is 2:56
